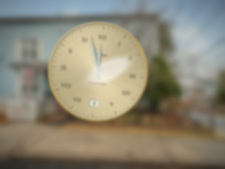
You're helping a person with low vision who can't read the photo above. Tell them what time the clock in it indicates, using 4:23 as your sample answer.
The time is 11:57
